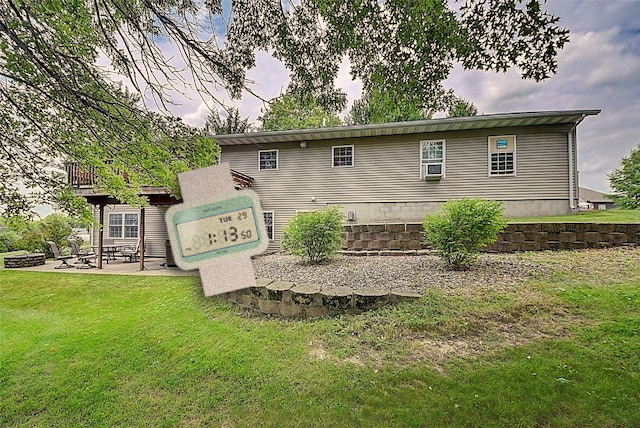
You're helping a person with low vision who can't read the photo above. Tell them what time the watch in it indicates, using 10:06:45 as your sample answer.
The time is 1:13:50
